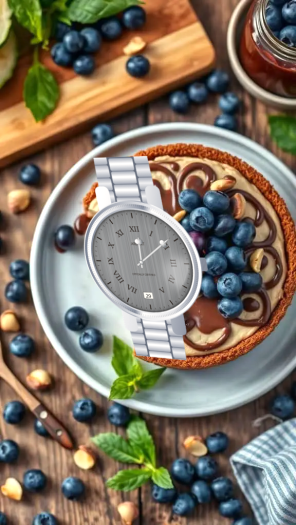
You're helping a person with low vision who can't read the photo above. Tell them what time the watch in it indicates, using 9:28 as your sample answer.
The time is 12:09
